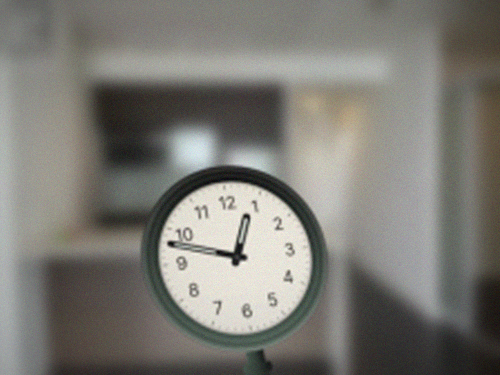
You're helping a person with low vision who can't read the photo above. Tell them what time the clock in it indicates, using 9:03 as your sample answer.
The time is 12:48
